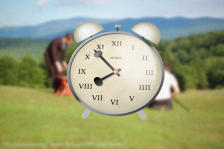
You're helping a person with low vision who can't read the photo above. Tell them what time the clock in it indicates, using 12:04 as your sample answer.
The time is 7:53
